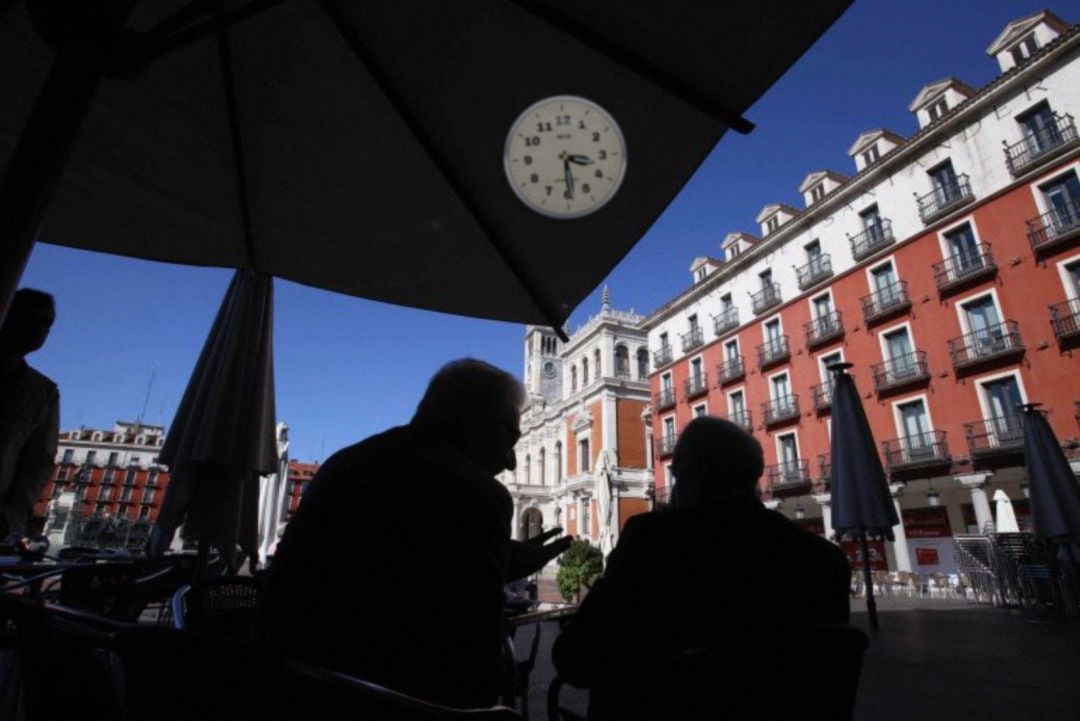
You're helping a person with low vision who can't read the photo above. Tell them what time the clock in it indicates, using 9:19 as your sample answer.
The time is 3:29
